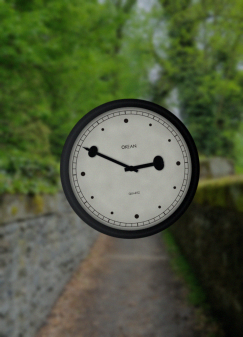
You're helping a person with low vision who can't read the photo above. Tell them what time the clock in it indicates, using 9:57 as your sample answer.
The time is 2:50
